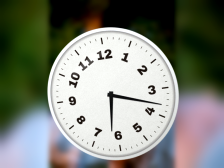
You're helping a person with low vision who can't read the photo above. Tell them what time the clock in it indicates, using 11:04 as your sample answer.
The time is 6:18
